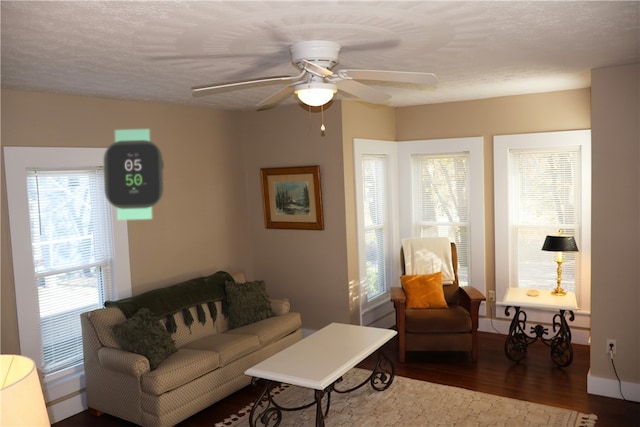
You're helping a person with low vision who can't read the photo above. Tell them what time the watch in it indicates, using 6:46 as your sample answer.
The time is 5:50
